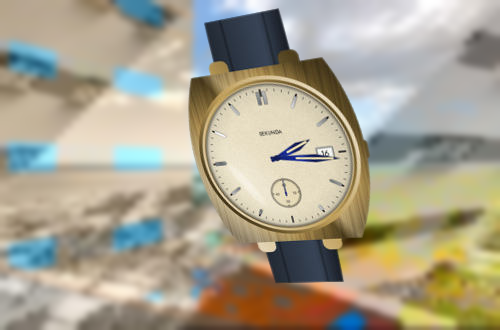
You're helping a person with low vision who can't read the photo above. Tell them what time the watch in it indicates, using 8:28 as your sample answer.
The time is 2:16
